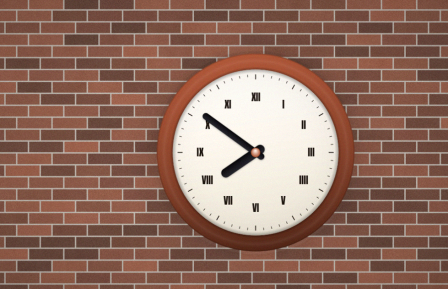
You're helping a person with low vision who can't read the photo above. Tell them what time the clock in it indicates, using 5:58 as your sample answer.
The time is 7:51
